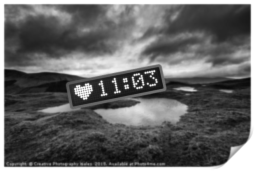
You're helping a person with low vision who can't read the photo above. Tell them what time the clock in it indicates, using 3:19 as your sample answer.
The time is 11:03
